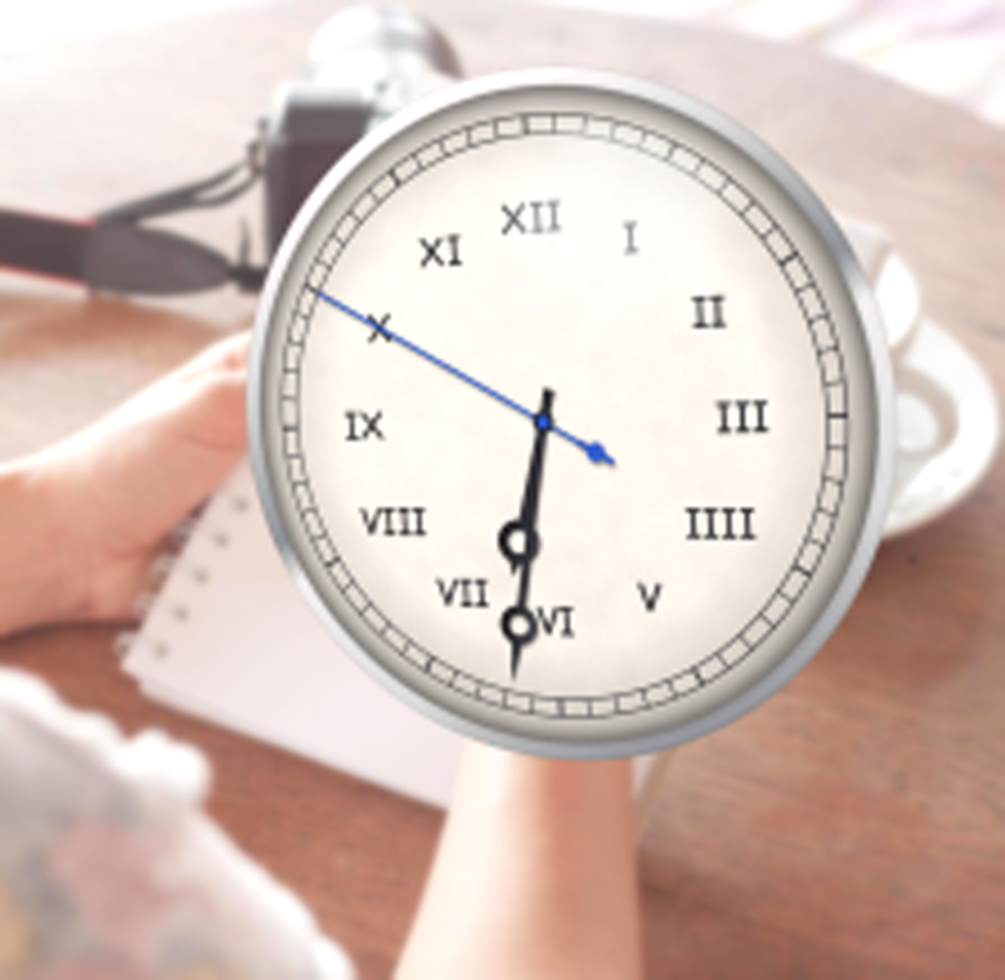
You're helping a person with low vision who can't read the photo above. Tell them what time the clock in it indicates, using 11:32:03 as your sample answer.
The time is 6:31:50
